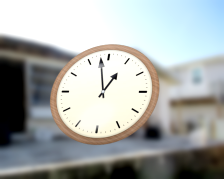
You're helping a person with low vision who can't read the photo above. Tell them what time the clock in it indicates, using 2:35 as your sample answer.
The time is 12:58
